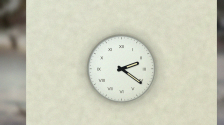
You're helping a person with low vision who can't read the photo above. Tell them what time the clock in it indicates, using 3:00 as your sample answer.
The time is 2:21
